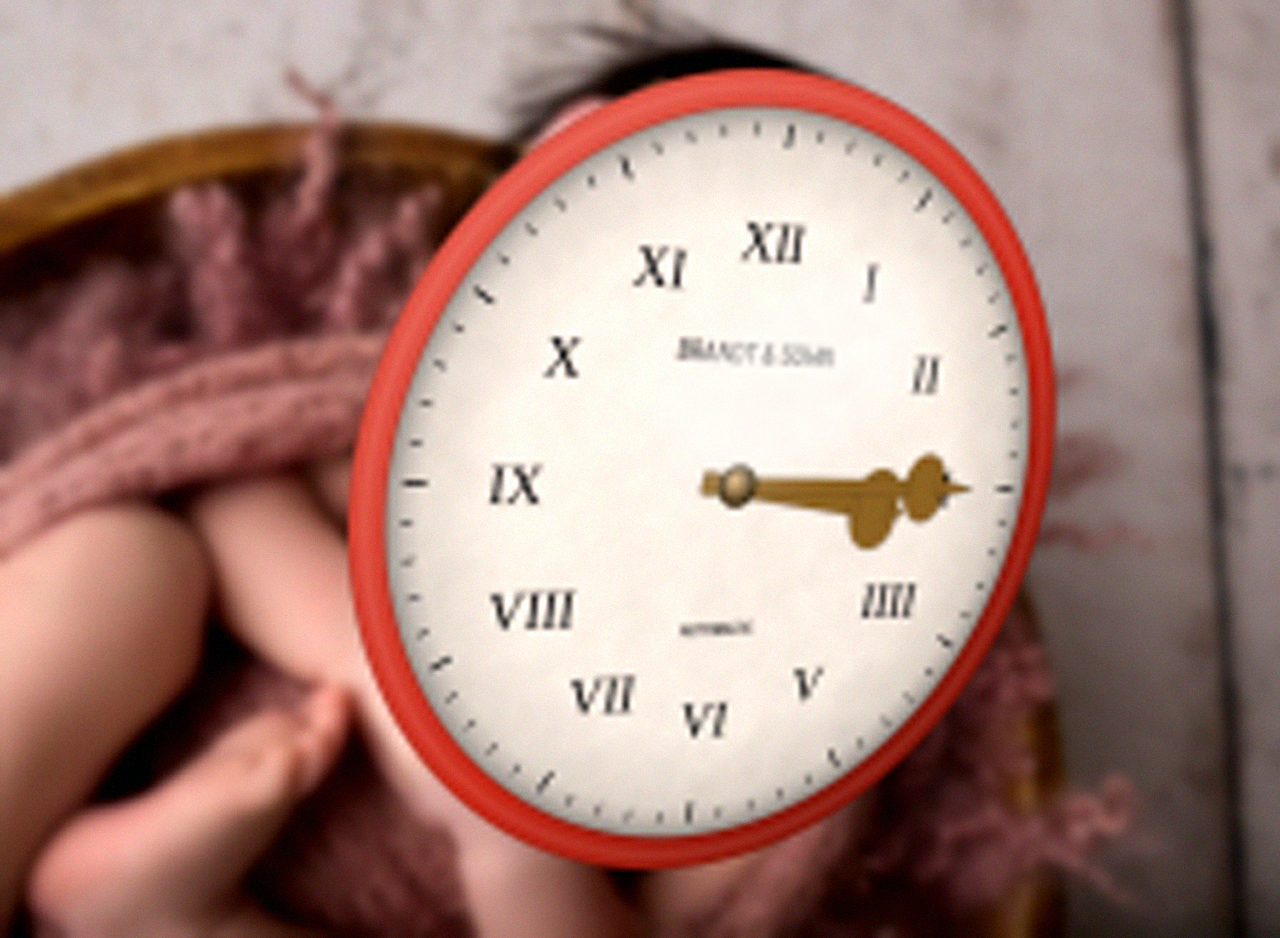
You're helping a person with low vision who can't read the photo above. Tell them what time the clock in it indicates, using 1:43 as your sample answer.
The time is 3:15
